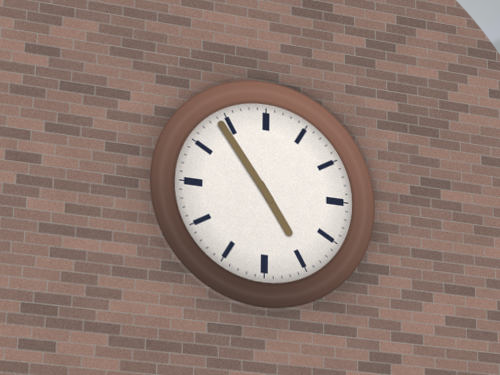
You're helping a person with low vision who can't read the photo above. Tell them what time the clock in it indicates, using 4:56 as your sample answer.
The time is 4:54
